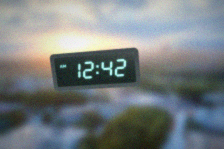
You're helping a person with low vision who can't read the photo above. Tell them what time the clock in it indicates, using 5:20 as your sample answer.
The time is 12:42
